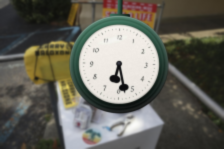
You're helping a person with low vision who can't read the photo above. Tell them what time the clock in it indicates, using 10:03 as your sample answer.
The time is 6:28
